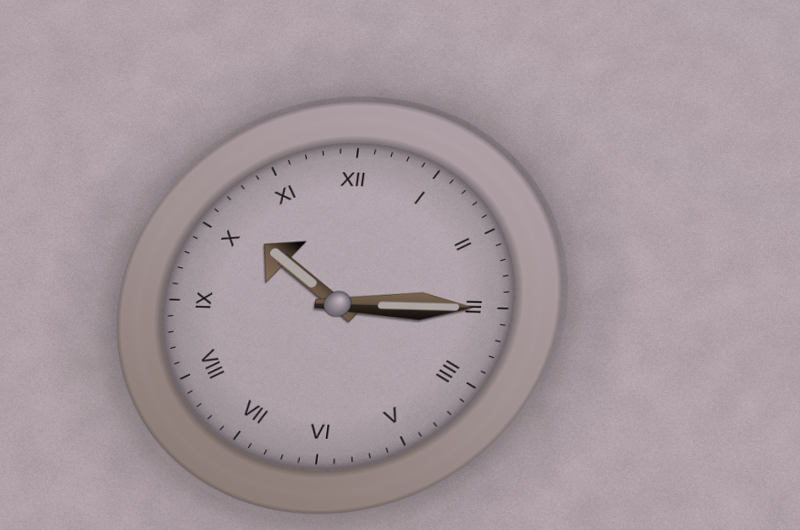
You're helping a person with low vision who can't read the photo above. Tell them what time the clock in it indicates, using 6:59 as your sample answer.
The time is 10:15
